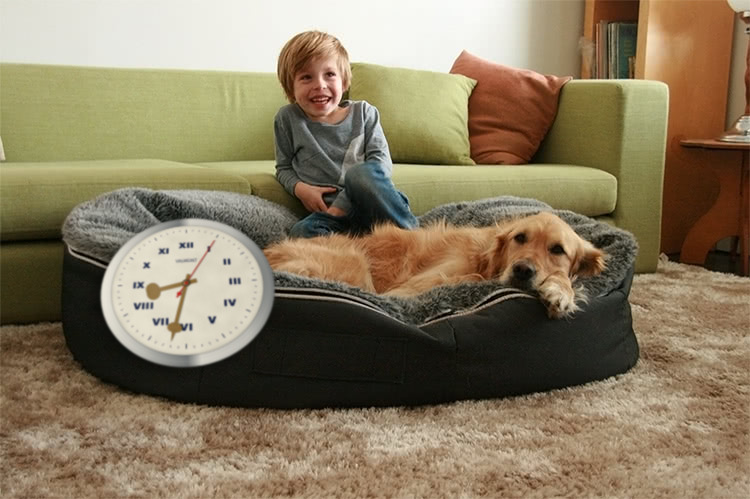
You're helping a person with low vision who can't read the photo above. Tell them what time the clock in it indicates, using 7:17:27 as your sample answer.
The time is 8:32:05
